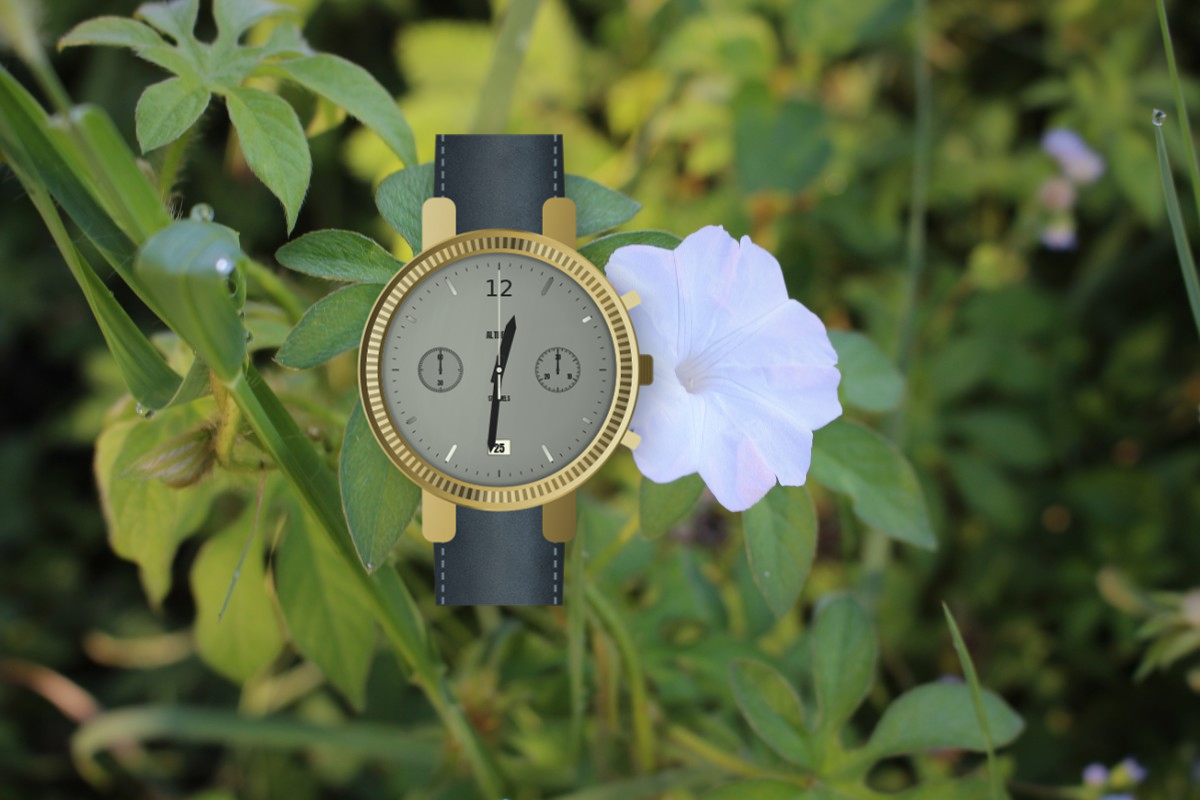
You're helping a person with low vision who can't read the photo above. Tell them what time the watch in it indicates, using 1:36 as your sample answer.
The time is 12:31
